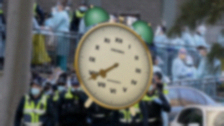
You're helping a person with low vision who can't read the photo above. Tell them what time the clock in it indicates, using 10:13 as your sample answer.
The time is 7:39
